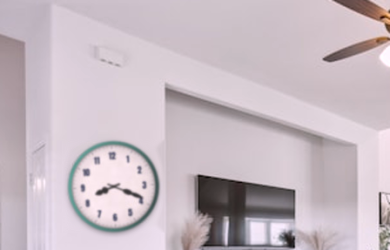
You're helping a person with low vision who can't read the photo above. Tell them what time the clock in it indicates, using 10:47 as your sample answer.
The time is 8:19
